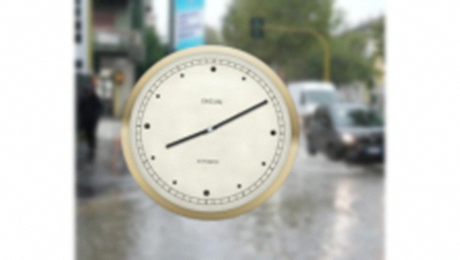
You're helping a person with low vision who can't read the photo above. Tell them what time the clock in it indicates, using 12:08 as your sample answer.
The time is 8:10
